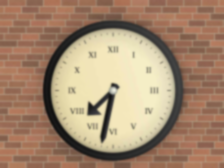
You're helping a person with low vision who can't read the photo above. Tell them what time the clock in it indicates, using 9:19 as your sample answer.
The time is 7:32
